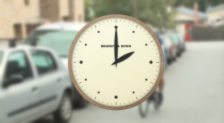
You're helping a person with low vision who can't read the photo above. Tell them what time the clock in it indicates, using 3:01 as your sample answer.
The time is 2:00
